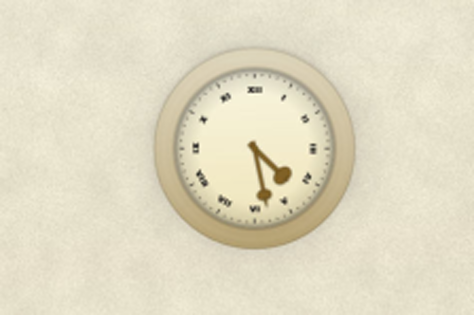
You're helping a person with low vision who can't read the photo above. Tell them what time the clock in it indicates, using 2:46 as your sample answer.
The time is 4:28
